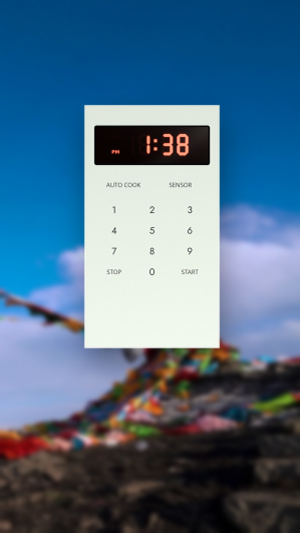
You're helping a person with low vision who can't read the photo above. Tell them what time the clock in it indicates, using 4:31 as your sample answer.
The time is 1:38
